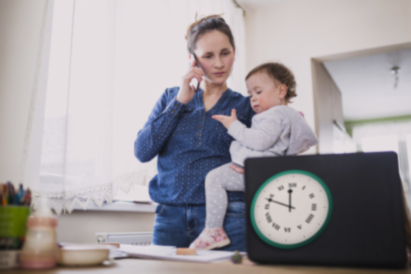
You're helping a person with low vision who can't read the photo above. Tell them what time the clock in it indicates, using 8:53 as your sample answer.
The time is 11:48
